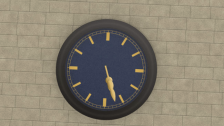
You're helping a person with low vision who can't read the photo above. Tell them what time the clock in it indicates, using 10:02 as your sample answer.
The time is 5:27
